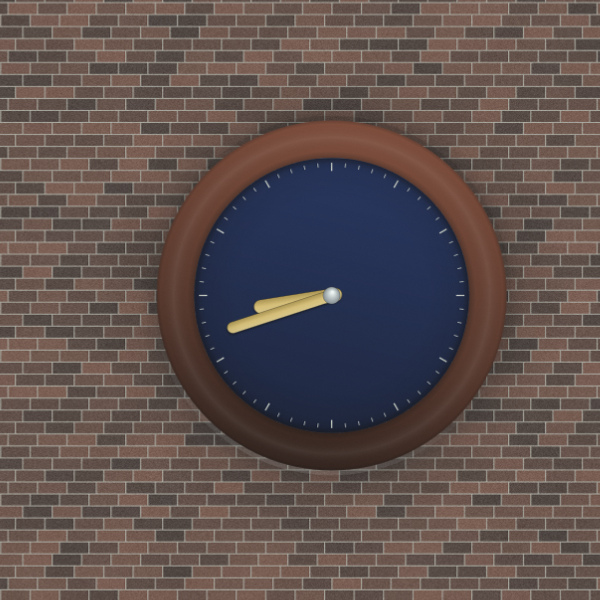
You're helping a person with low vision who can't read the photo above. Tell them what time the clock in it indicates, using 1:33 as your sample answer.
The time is 8:42
